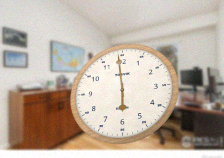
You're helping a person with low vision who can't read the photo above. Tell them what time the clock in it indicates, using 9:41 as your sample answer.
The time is 5:59
